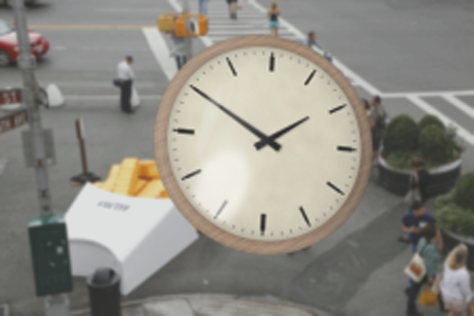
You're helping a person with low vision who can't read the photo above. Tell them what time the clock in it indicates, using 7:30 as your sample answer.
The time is 1:50
